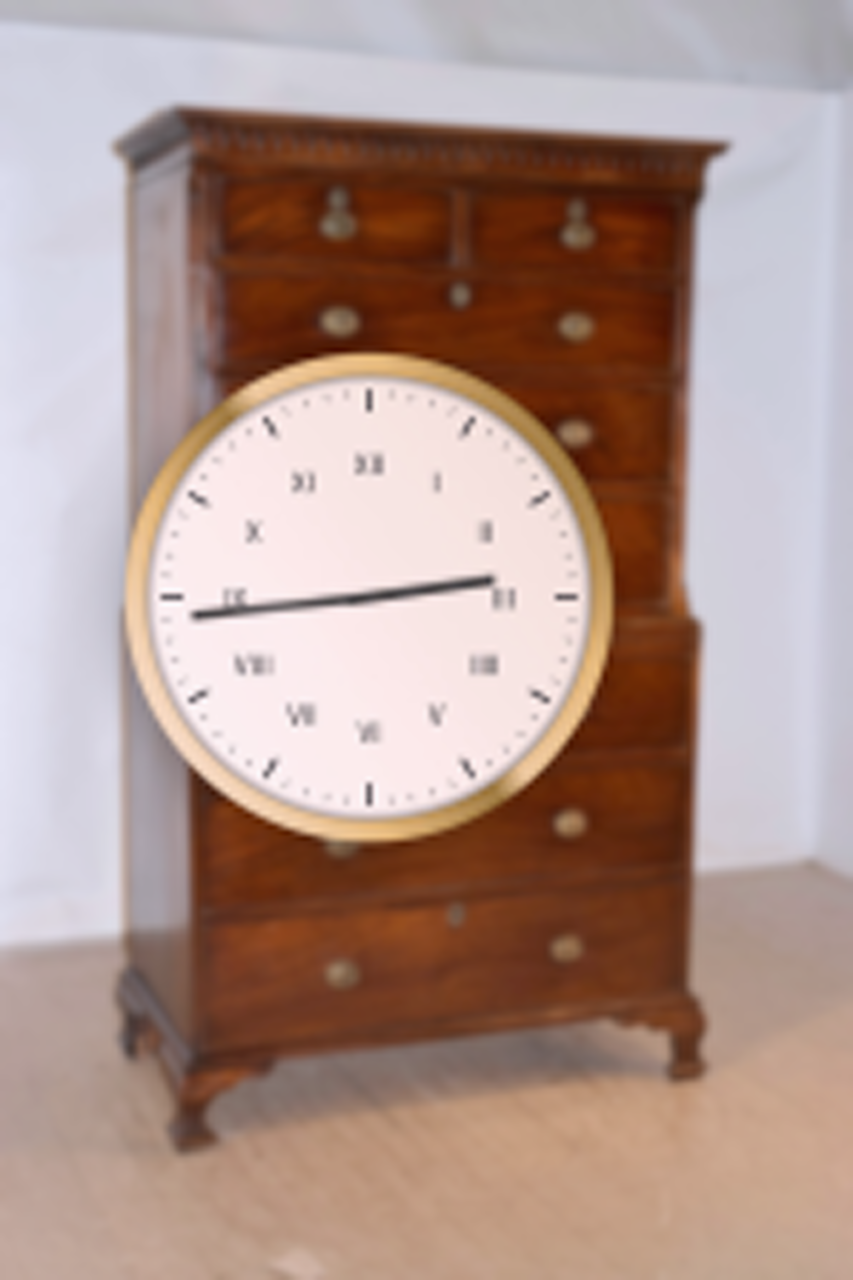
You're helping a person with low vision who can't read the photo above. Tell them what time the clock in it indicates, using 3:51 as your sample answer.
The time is 2:44
